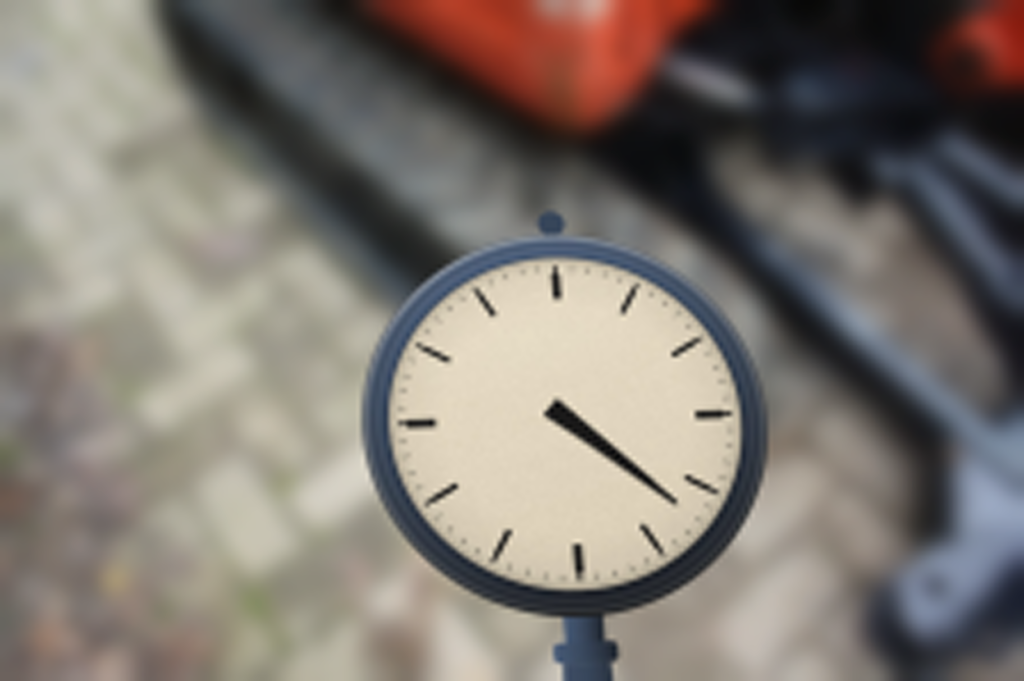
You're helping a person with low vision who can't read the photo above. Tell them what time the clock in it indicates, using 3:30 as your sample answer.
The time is 4:22
